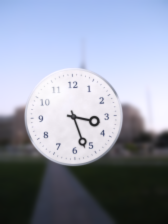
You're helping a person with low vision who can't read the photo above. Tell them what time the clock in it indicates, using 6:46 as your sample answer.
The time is 3:27
